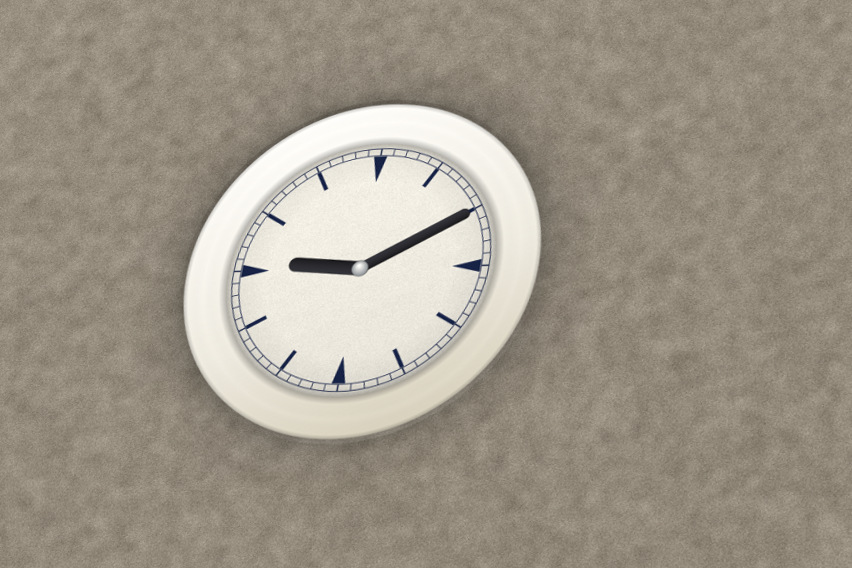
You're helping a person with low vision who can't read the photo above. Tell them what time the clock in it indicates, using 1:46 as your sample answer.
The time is 9:10
